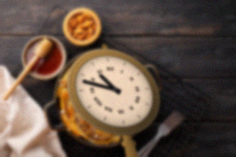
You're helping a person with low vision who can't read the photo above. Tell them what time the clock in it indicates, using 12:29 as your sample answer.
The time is 10:48
